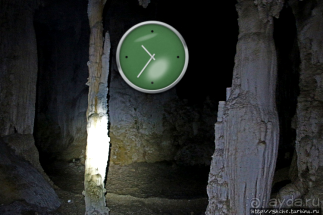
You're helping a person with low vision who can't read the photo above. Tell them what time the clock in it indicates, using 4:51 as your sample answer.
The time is 10:36
